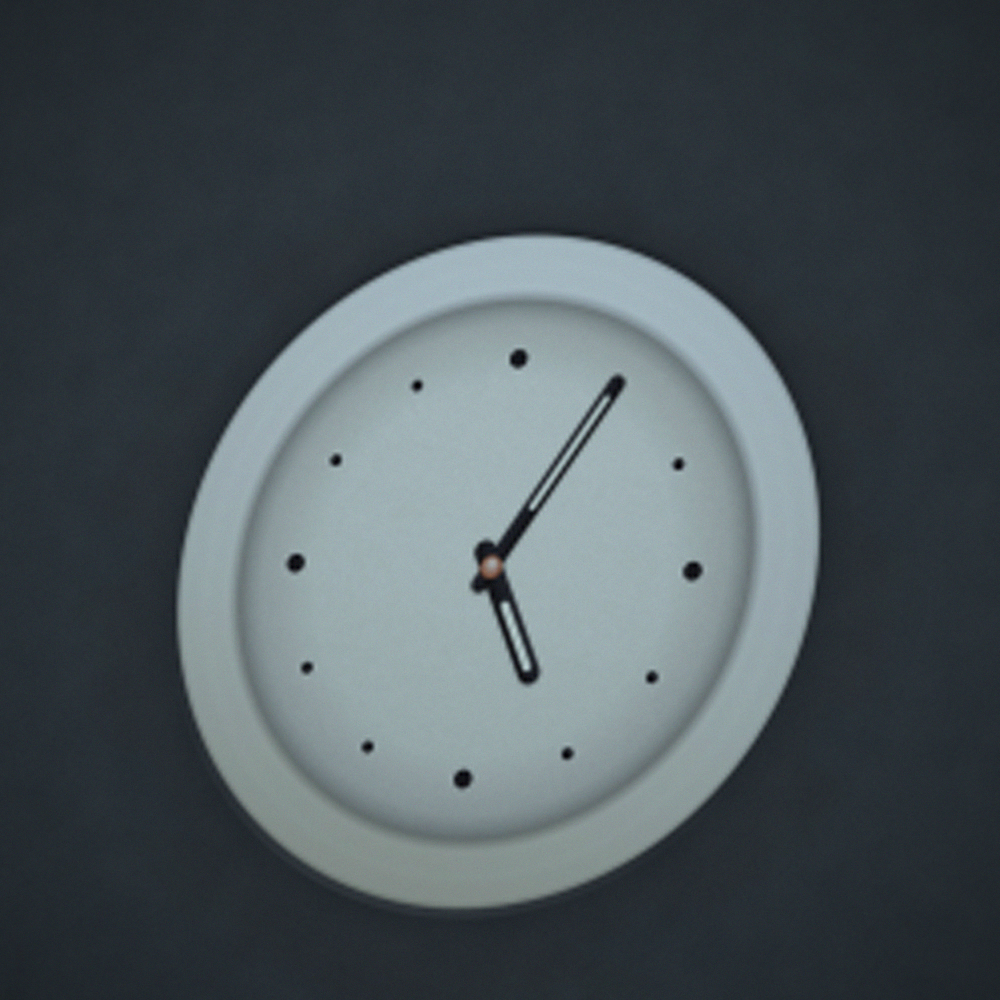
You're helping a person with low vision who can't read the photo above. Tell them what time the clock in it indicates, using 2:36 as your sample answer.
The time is 5:05
